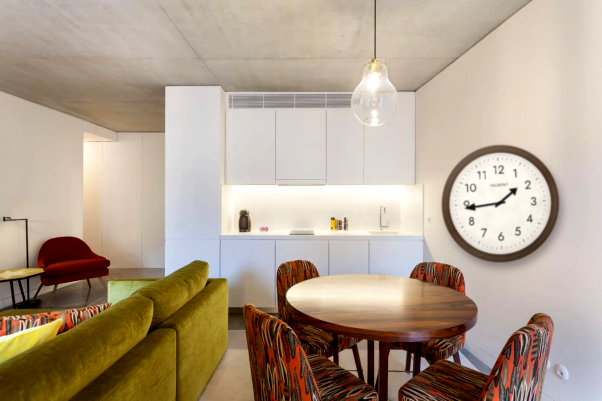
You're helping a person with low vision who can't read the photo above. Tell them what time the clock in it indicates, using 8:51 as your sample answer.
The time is 1:44
